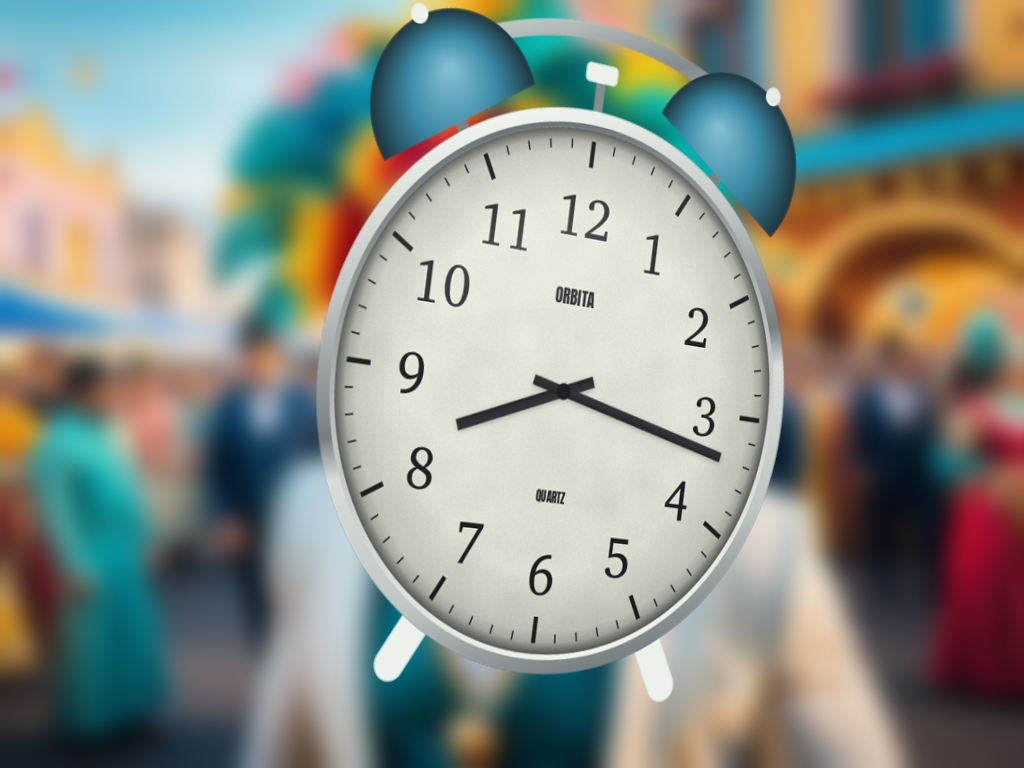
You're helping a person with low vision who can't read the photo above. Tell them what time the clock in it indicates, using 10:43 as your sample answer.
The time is 8:17
